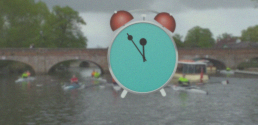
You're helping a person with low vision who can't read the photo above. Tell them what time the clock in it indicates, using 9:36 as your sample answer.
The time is 11:54
